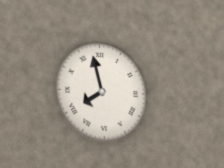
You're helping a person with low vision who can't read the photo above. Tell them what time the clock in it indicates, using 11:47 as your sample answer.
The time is 7:58
